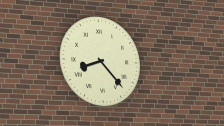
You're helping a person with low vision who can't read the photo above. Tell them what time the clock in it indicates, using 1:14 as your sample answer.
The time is 8:23
